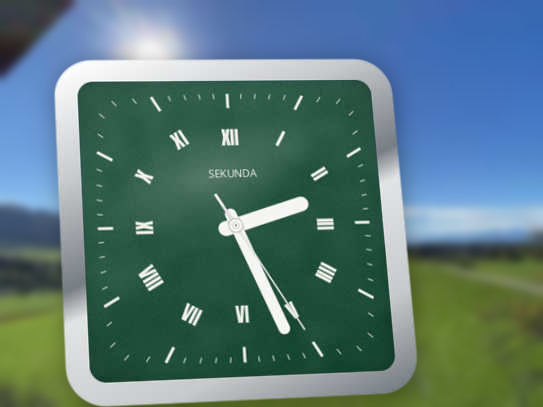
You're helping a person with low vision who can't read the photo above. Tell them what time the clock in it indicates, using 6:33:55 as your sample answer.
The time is 2:26:25
